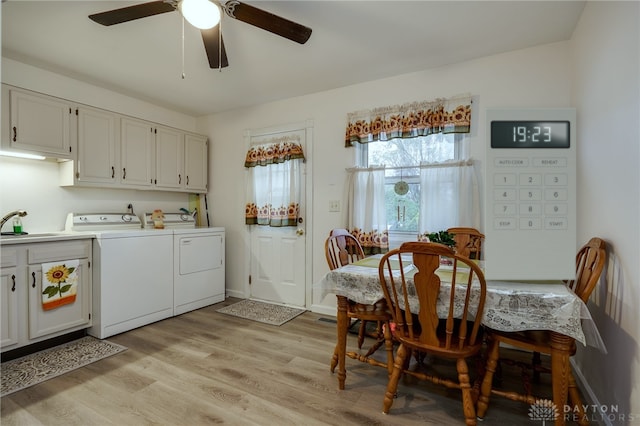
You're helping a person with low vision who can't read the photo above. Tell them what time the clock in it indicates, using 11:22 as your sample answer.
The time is 19:23
